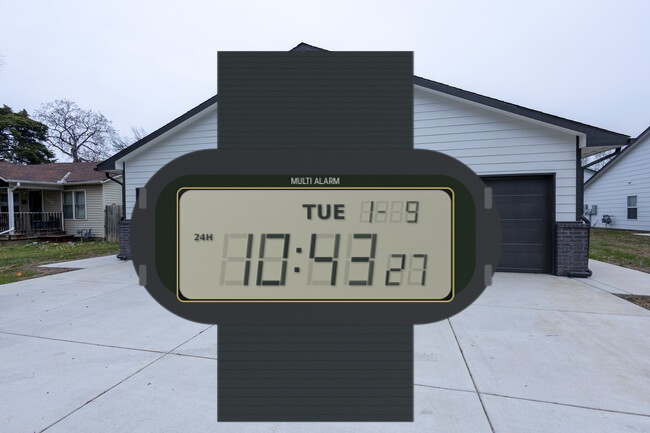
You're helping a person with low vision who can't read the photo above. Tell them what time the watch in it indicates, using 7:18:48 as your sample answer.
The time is 10:43:27
